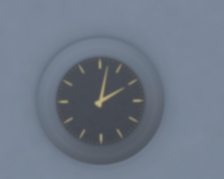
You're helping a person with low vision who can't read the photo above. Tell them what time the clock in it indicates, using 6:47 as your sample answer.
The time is 2:02
